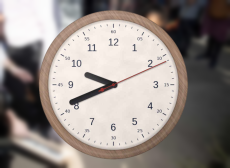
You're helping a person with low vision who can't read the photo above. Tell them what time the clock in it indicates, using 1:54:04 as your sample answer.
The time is 9:41:11
